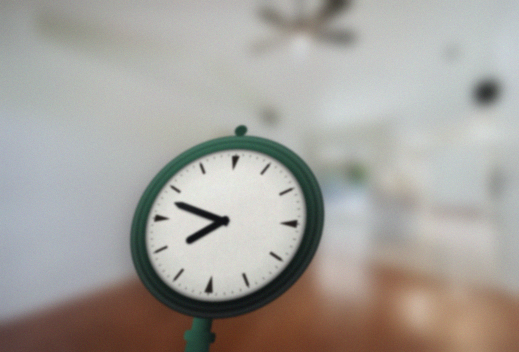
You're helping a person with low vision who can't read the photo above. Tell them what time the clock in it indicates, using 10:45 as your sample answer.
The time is 7:48
